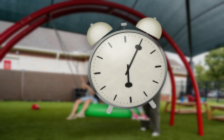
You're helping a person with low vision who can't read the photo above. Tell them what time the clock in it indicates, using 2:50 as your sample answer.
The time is 6:05
